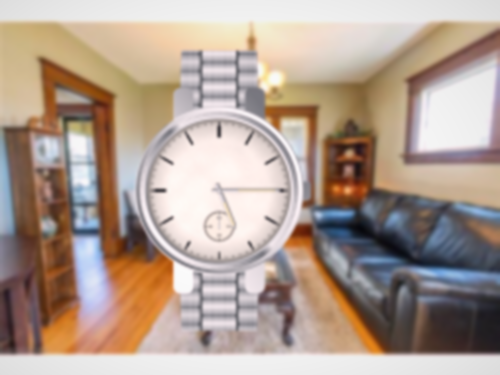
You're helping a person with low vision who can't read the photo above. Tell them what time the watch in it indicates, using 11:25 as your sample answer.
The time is 5:15
